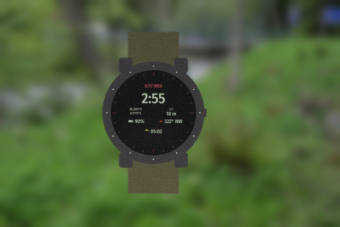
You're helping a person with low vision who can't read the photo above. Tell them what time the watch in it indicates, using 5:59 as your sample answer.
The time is 2:55
